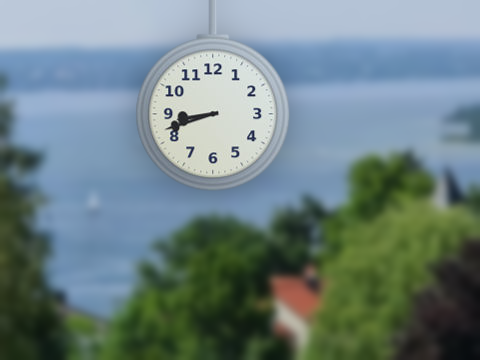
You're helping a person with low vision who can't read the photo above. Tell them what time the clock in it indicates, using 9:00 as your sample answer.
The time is 8:42
